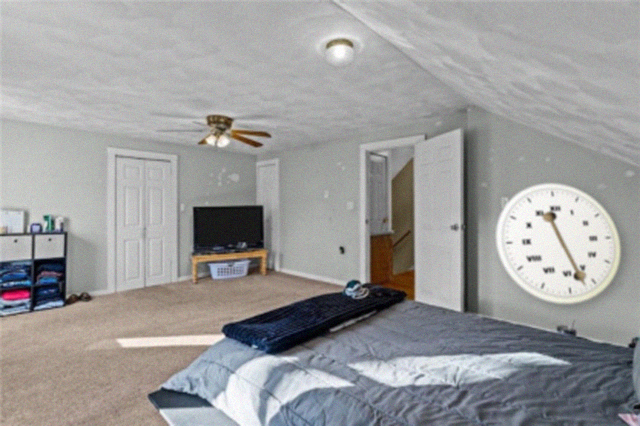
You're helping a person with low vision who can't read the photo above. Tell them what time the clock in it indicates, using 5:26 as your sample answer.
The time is 11:27
